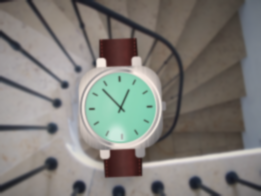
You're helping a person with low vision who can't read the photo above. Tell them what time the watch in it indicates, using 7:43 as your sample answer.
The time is 12:53
